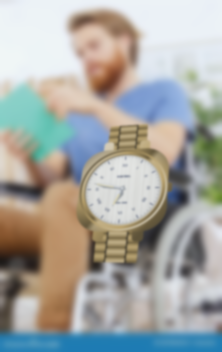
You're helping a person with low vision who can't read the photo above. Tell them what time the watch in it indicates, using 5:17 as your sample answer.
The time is 6:47
